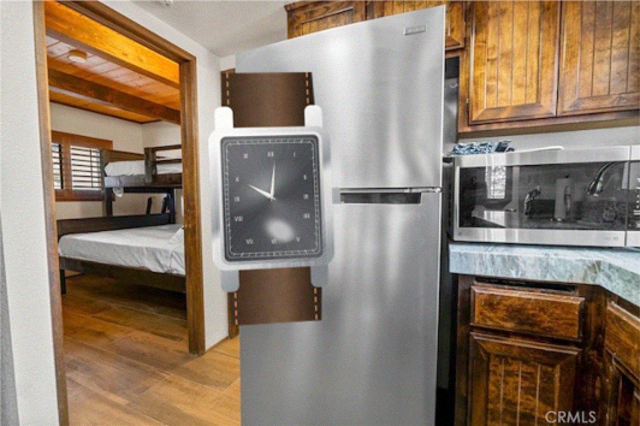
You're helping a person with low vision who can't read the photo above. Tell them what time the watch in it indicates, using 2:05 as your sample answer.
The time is 10:01
